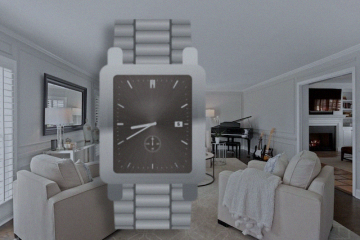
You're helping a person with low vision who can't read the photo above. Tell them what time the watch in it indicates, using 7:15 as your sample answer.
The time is 8:40
